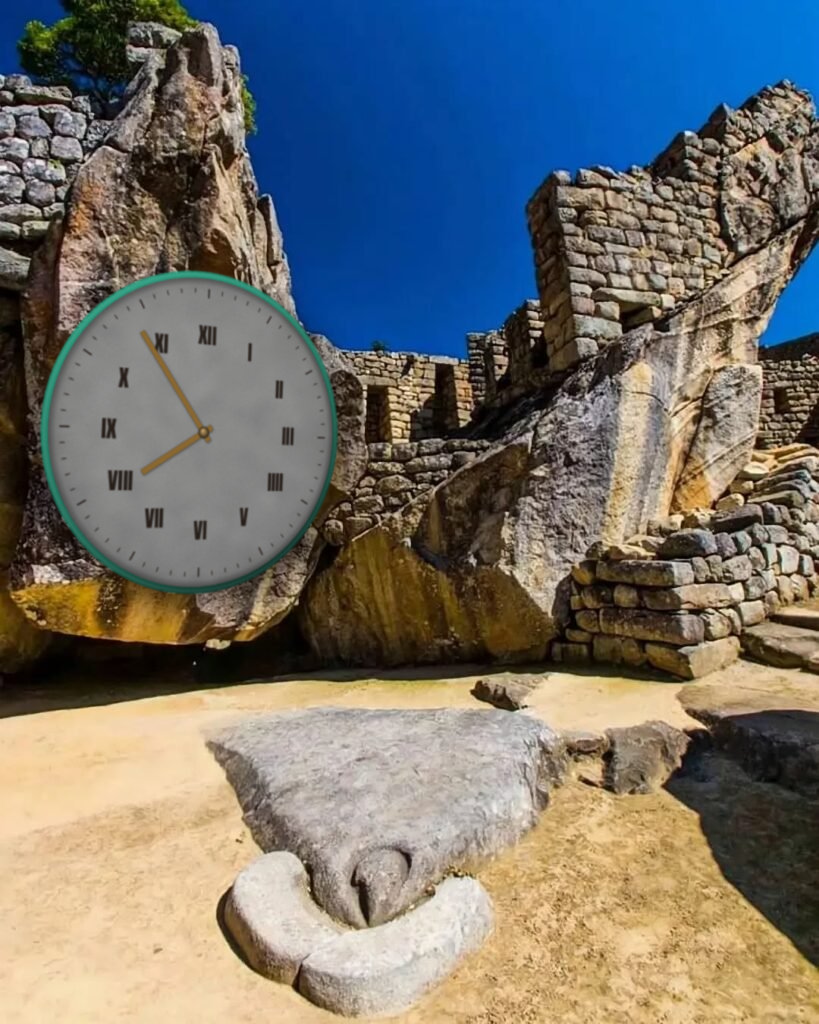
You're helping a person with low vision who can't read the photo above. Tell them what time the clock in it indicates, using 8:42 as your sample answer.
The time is 7:54
